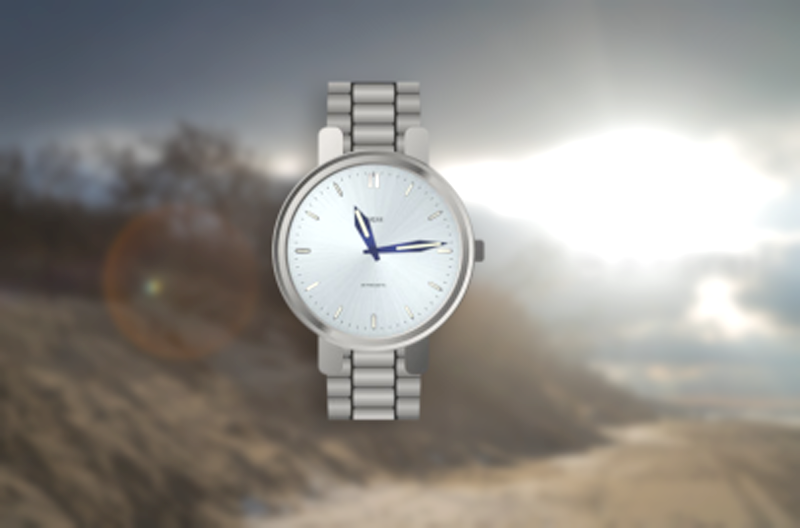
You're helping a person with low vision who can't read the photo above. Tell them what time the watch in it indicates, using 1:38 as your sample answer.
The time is 11:14
